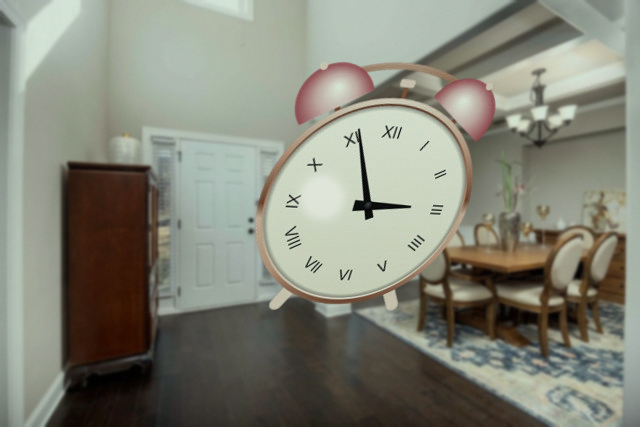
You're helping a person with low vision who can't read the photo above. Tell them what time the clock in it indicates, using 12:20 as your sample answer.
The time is 2:56
